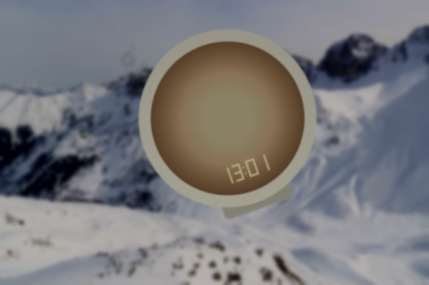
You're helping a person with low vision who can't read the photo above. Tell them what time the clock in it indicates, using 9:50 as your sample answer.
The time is 13:01
